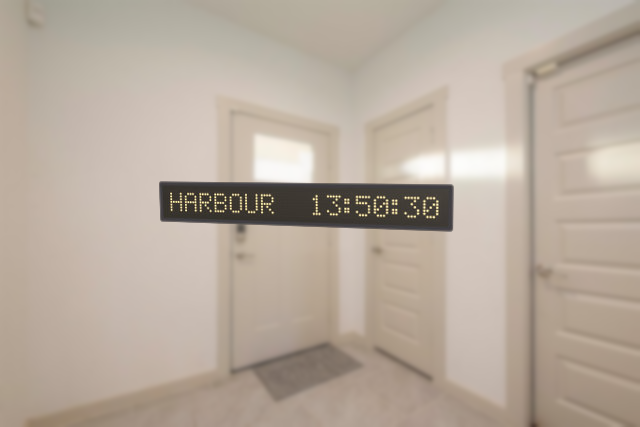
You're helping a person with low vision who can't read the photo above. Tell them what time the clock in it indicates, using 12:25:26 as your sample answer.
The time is 13:50:30
